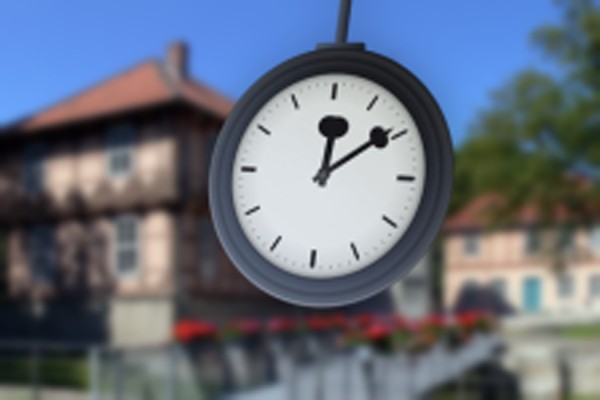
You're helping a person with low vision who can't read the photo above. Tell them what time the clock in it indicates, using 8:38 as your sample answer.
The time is 12:09
